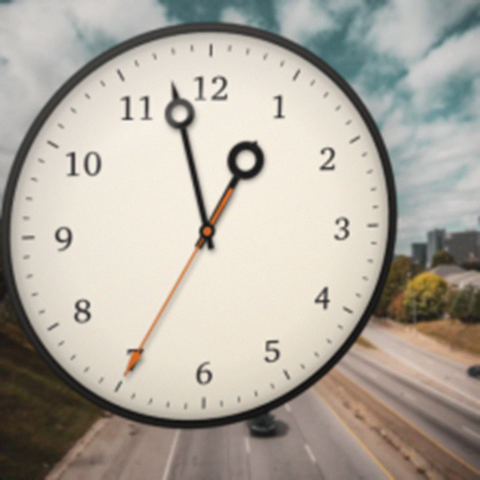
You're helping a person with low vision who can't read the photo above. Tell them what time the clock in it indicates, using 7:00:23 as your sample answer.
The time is 12:57:35
